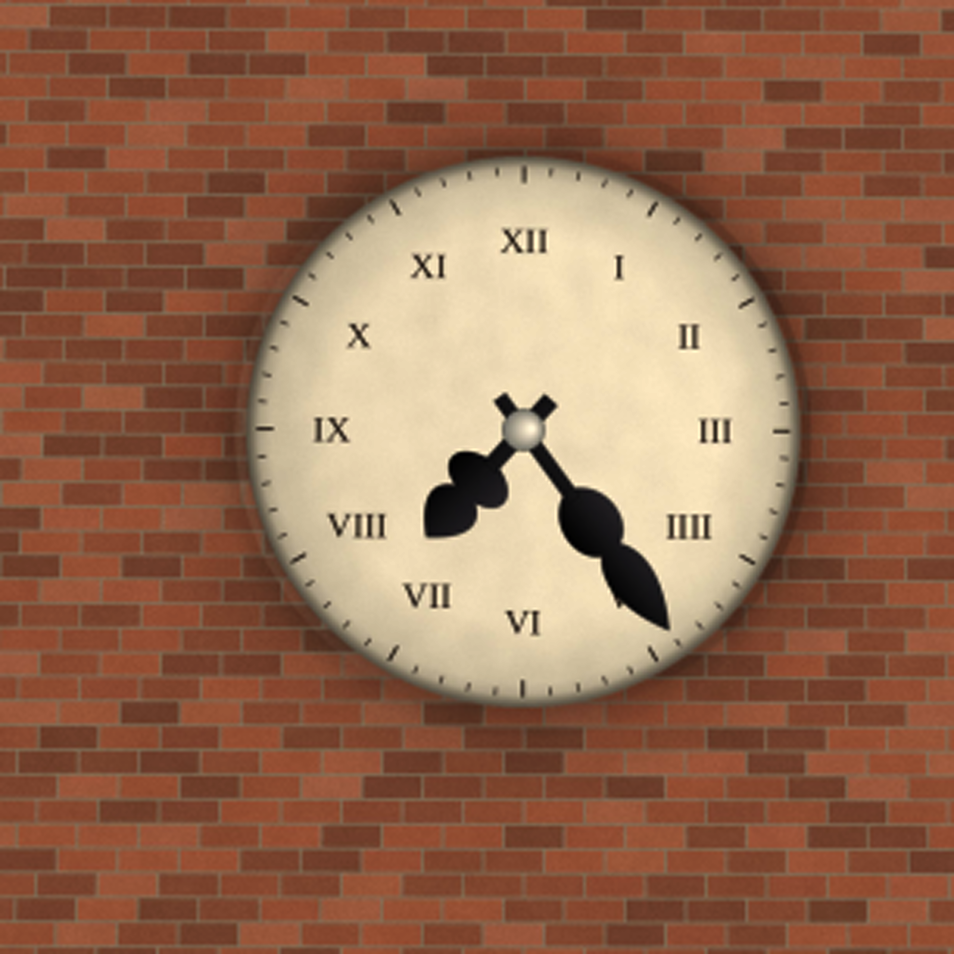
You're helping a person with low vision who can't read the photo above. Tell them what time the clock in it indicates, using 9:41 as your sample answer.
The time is 7:24
